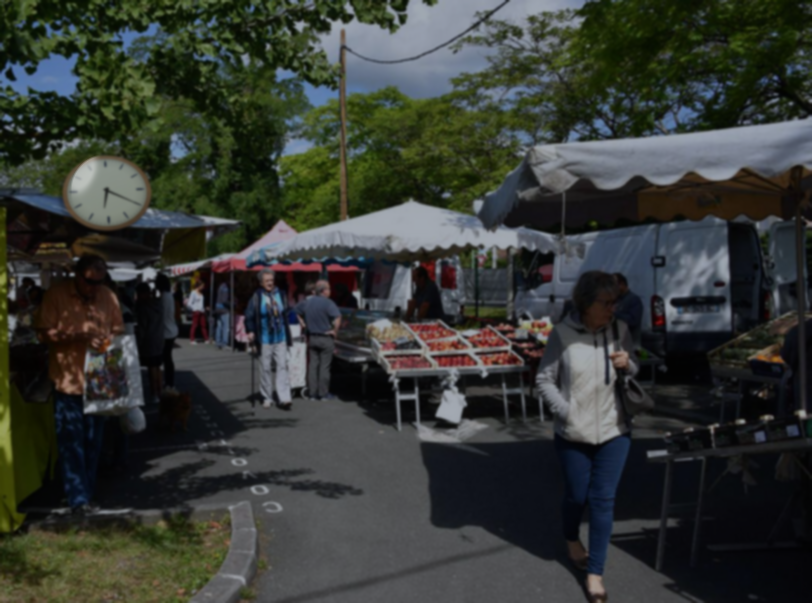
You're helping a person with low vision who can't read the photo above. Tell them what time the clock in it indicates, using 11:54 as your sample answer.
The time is 6:20
